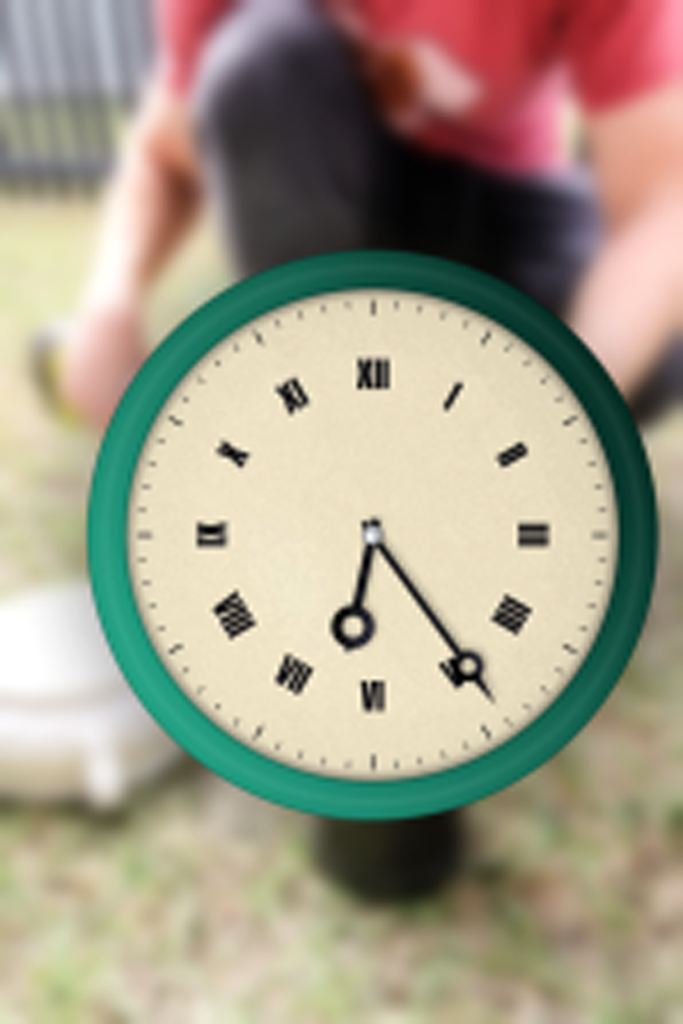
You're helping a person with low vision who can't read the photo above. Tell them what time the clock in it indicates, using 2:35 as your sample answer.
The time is 6:24
